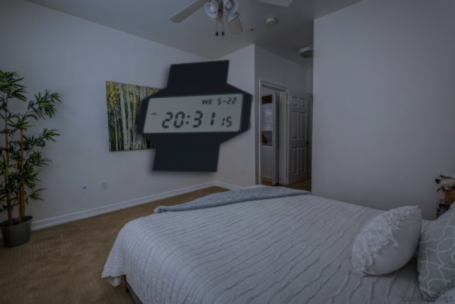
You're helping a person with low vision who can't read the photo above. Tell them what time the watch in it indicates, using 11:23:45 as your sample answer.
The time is 20:31:15
